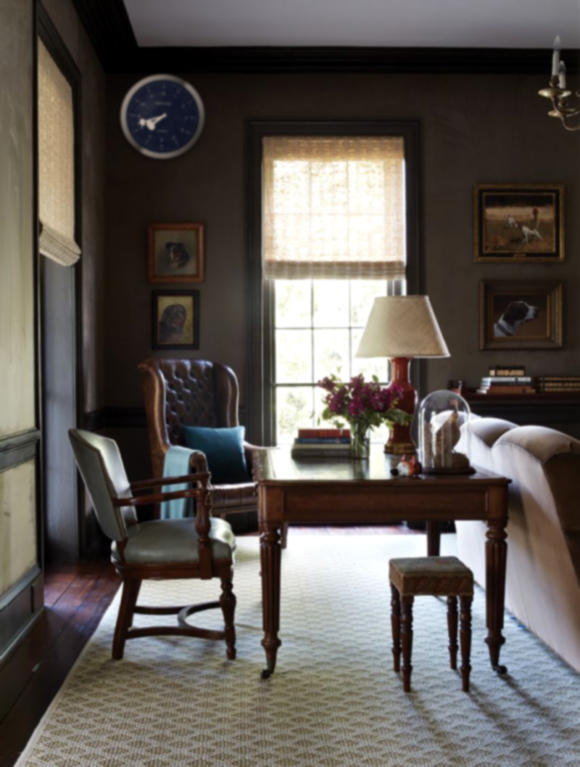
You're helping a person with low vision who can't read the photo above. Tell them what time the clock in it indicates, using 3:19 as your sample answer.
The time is 7:42
